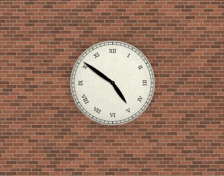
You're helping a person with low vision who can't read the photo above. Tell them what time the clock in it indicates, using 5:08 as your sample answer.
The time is 4:51
